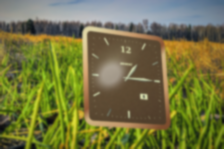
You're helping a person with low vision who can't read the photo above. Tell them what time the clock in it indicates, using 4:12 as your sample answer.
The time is 1:15
